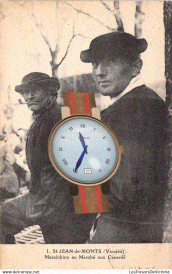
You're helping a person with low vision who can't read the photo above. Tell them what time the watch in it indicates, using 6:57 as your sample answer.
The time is 11:35
